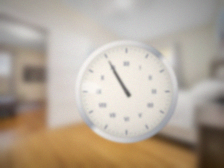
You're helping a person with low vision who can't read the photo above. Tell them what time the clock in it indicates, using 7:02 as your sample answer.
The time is 10:55
